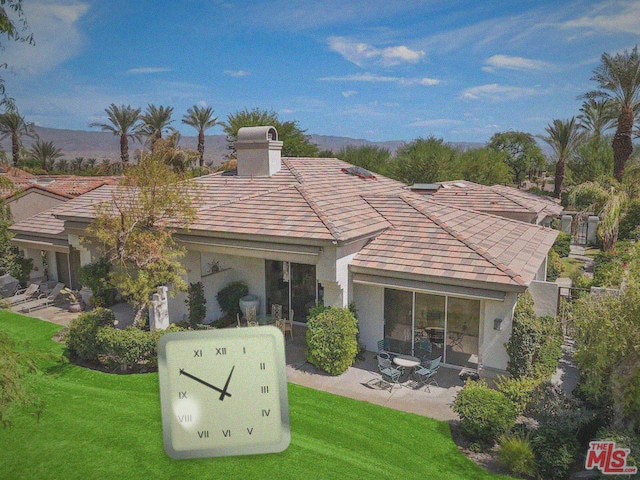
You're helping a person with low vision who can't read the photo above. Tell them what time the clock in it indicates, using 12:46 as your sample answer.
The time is 12:50
